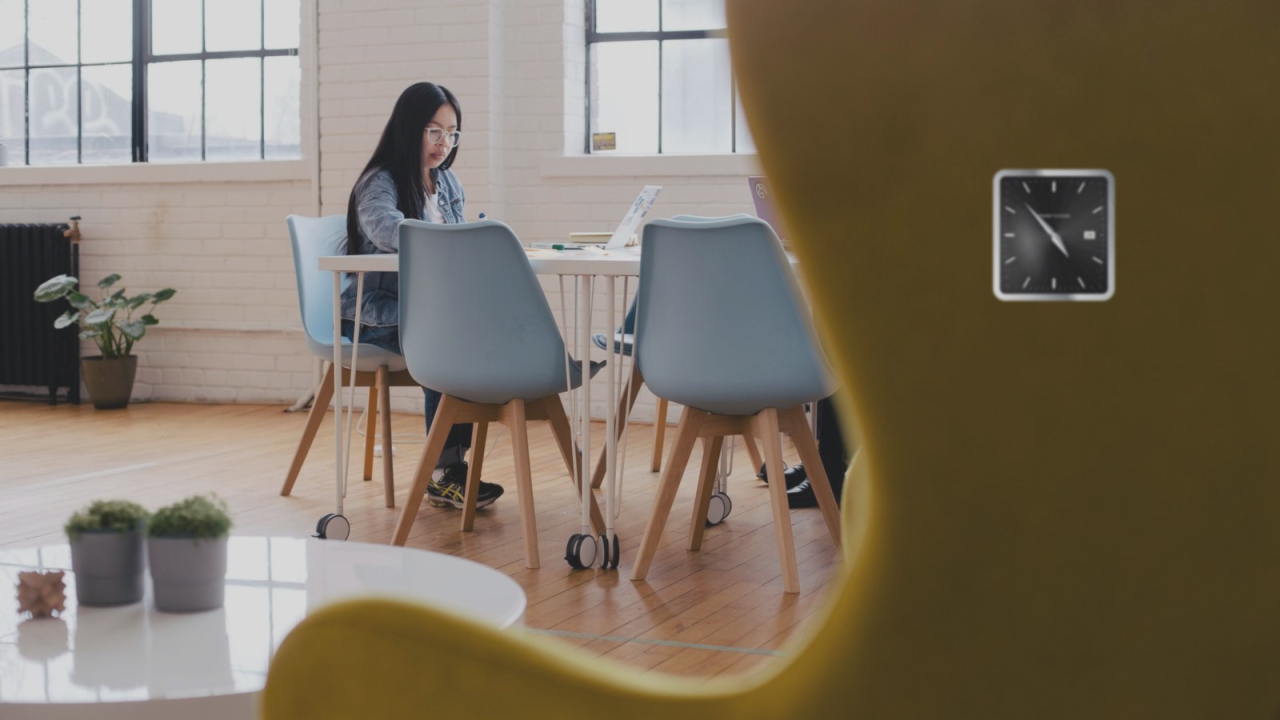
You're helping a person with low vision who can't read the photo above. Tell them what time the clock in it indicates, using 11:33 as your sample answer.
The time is 4:53
